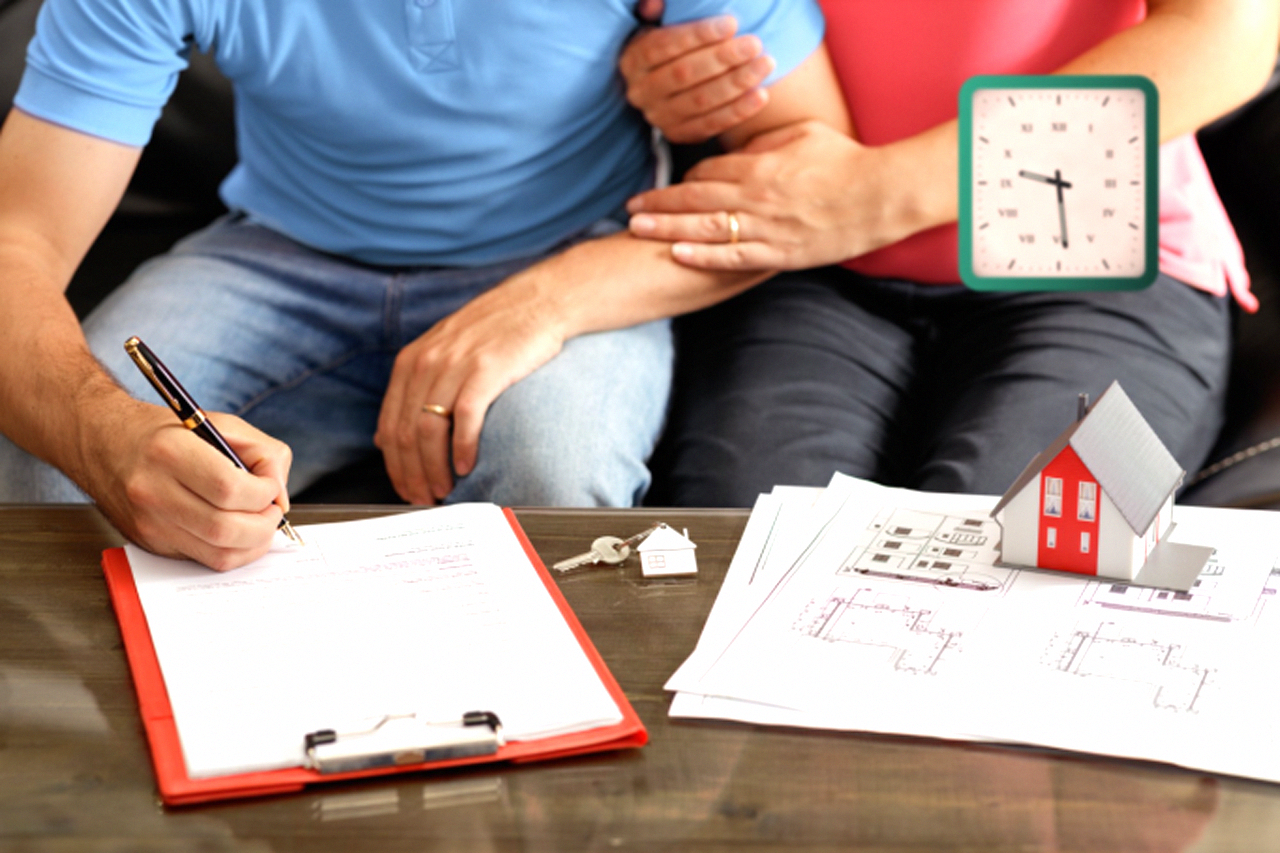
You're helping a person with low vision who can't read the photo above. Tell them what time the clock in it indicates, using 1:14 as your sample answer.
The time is 9:29
